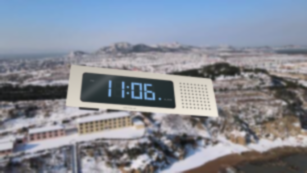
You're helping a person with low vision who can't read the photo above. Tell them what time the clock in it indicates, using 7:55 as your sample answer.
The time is 11:06
